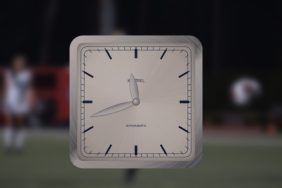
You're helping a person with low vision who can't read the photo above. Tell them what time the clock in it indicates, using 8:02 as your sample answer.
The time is 11:42
